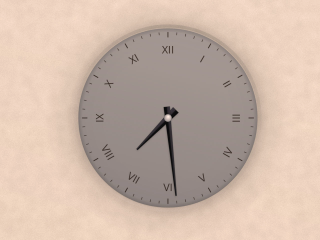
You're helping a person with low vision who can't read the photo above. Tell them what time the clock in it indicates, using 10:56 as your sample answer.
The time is 7:29
